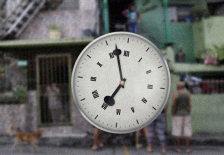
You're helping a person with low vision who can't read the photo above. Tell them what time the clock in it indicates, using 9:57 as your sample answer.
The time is 6:57
